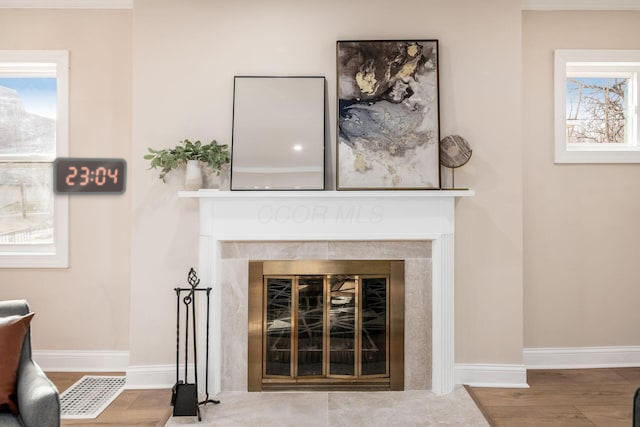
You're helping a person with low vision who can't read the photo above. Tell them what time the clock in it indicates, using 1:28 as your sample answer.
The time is 23:04
